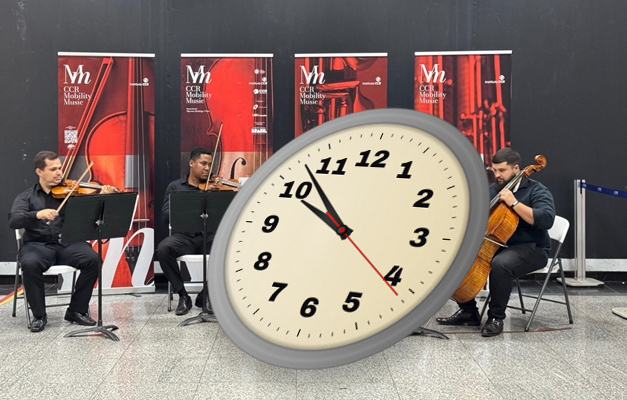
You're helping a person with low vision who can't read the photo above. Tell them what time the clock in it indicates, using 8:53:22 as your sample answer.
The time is 9:52:21
